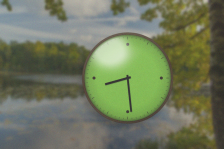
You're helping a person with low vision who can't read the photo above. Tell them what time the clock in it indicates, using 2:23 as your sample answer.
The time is 8:29
